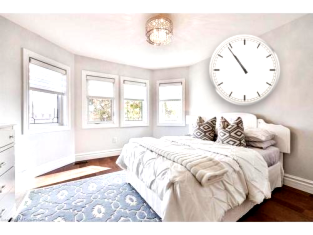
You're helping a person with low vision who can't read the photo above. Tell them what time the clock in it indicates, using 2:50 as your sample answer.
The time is 10:54
